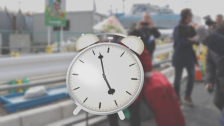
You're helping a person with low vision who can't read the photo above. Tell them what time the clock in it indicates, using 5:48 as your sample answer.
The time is 4:57
